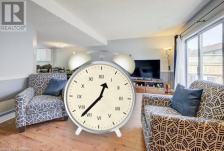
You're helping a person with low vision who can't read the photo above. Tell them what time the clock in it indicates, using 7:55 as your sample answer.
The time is 12:37
